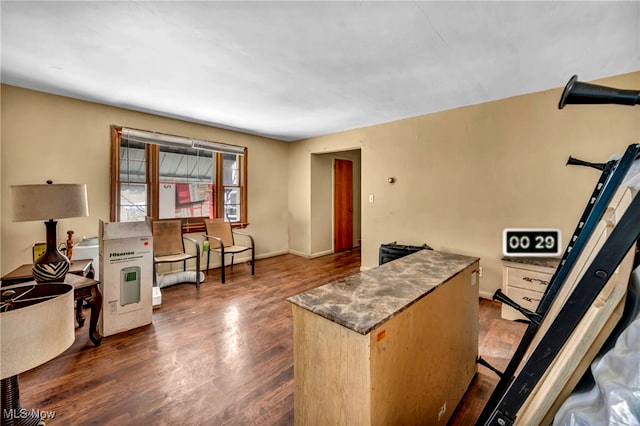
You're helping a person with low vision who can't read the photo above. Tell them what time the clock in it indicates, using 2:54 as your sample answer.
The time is 0:29
